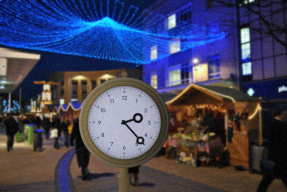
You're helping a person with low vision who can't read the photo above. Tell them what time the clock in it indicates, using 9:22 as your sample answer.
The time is 2:23
